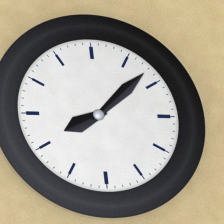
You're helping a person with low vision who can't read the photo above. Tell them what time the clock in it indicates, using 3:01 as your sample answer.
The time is 8:08
